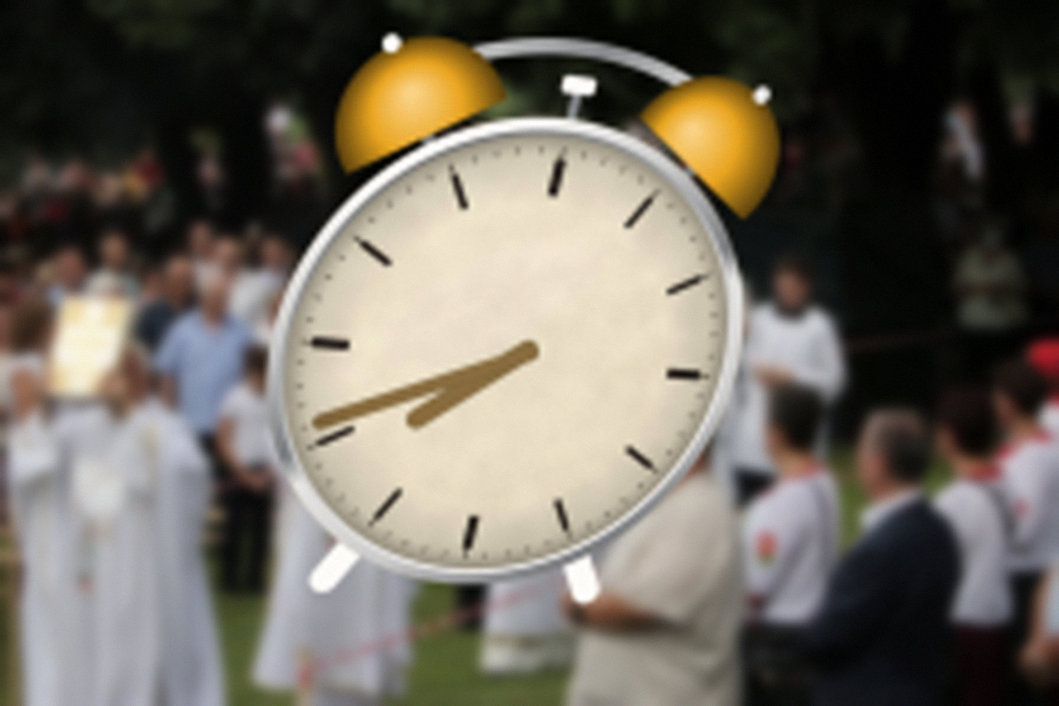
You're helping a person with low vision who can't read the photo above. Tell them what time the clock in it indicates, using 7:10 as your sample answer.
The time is 7:41
